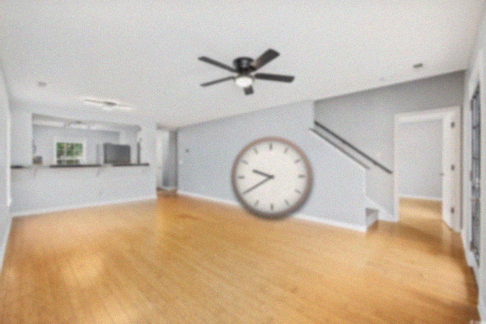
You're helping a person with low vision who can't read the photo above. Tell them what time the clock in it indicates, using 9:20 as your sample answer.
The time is 9:40
